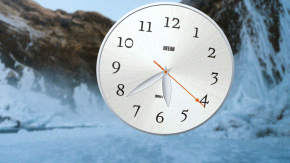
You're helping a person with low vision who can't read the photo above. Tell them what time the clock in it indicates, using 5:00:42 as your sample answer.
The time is 5:38:21
